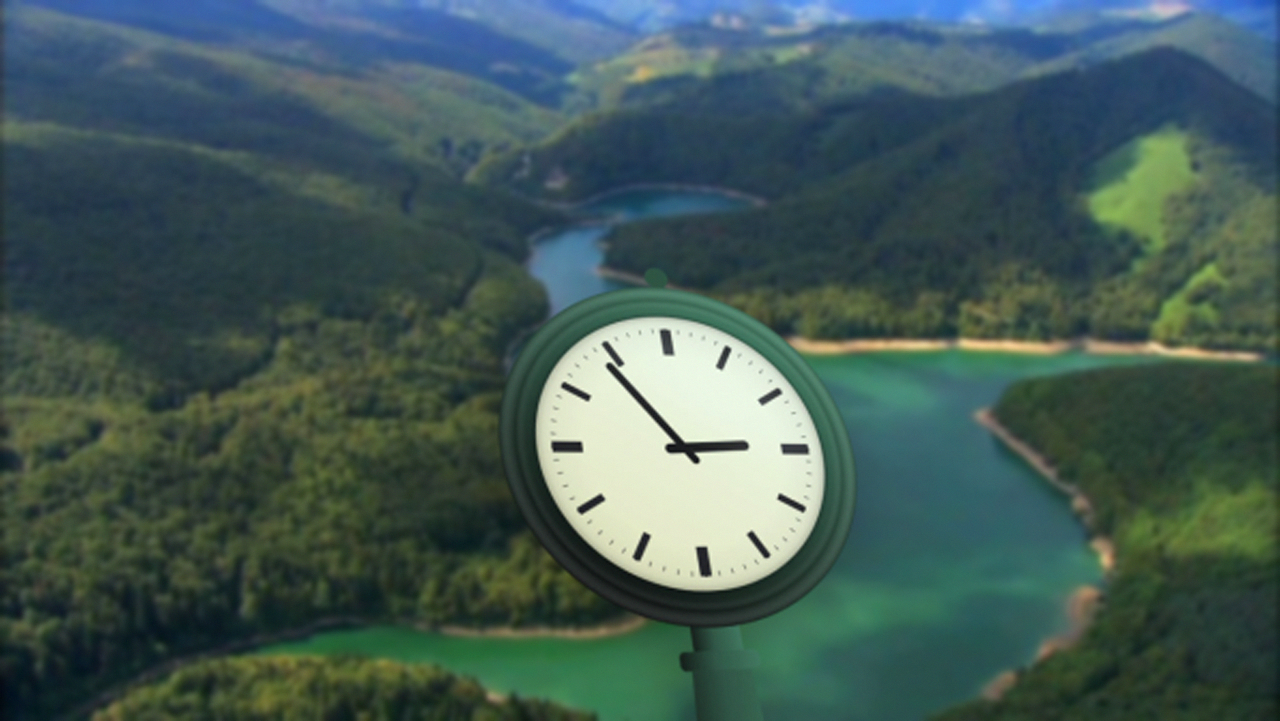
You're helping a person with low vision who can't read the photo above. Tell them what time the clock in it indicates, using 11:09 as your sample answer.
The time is 2:54
